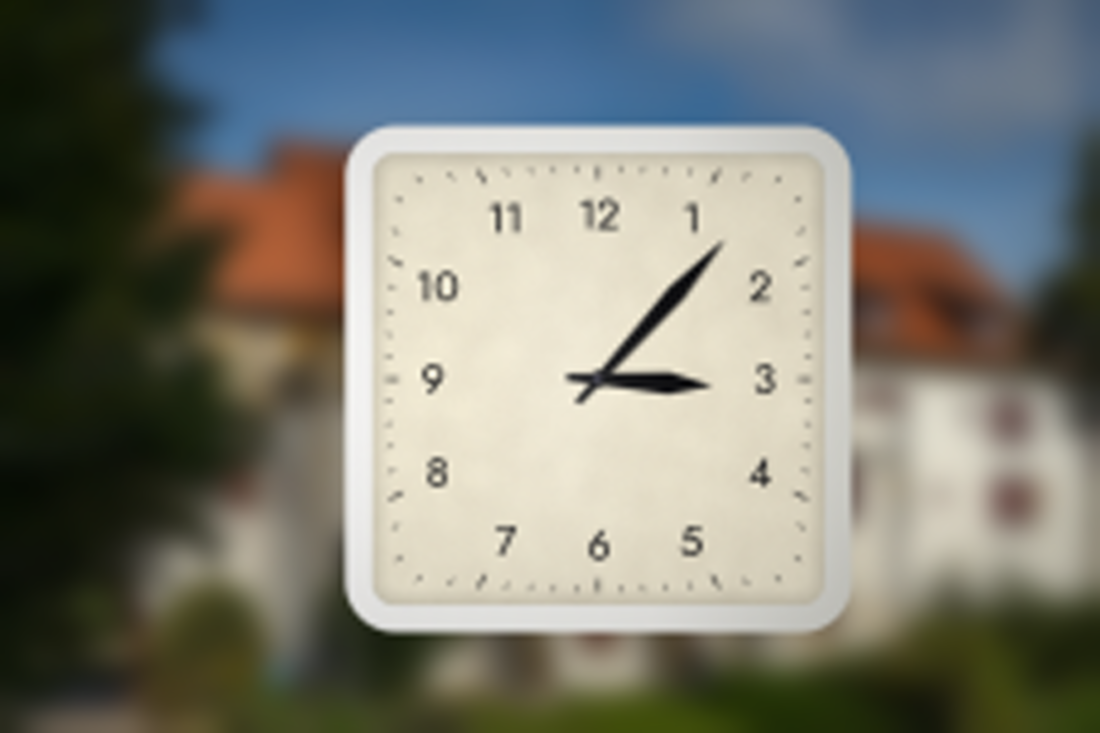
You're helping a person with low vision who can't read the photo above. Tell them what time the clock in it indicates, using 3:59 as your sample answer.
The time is 3:07
